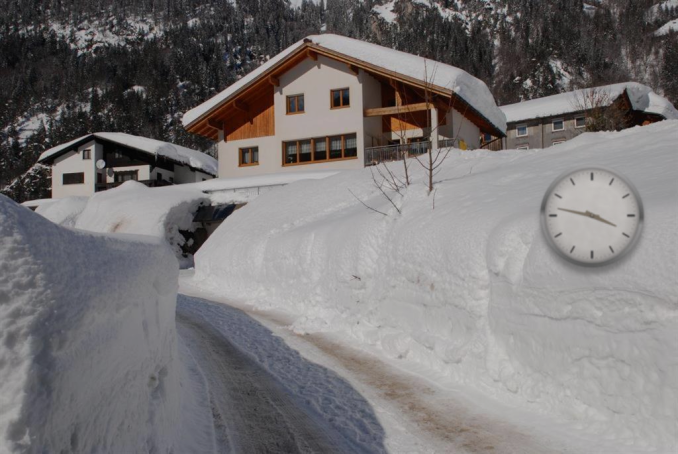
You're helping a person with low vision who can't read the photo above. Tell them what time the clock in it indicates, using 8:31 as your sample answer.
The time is 3:47
